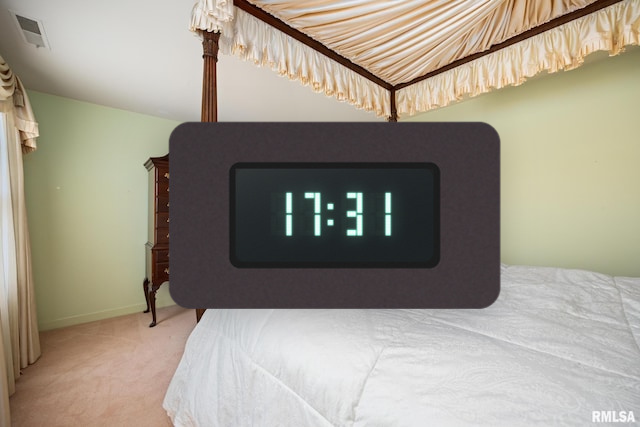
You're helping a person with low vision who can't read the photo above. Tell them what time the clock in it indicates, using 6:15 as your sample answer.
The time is 17:31
